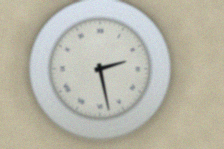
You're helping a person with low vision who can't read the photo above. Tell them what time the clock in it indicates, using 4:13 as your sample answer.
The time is 2:28
